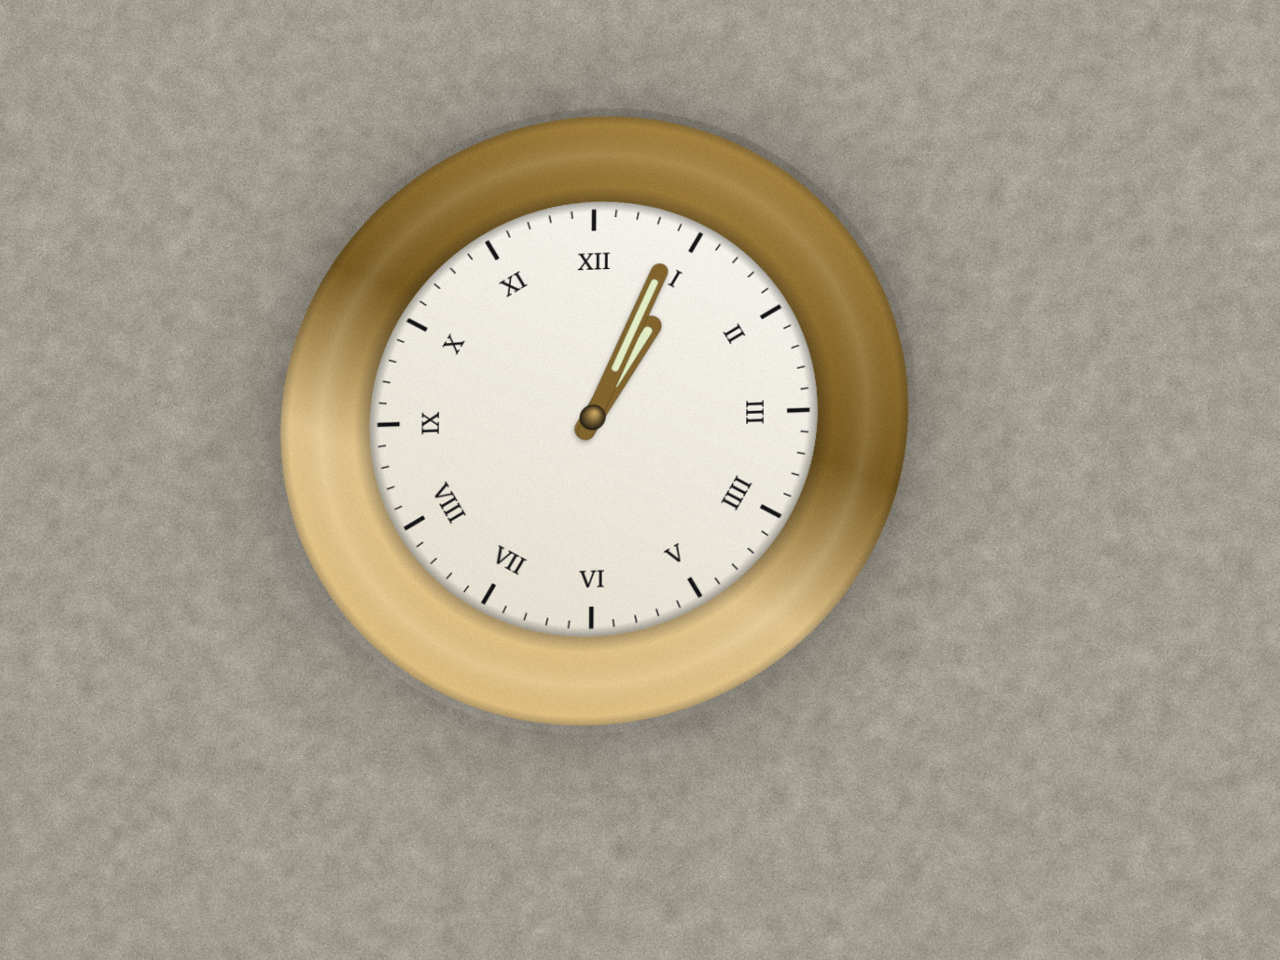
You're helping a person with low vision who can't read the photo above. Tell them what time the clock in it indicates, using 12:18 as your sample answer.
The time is 1:04
